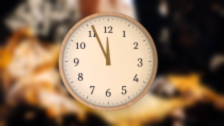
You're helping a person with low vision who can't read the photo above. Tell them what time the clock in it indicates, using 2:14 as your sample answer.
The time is 11:56
